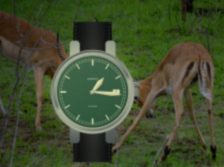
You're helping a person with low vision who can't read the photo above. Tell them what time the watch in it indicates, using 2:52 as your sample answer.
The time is 1:16
